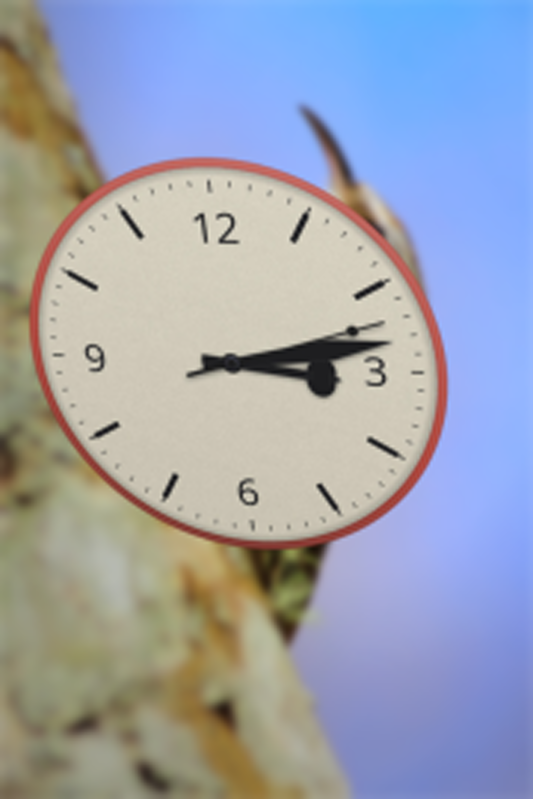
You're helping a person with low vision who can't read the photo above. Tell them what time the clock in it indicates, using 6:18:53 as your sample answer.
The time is 3:13:12
